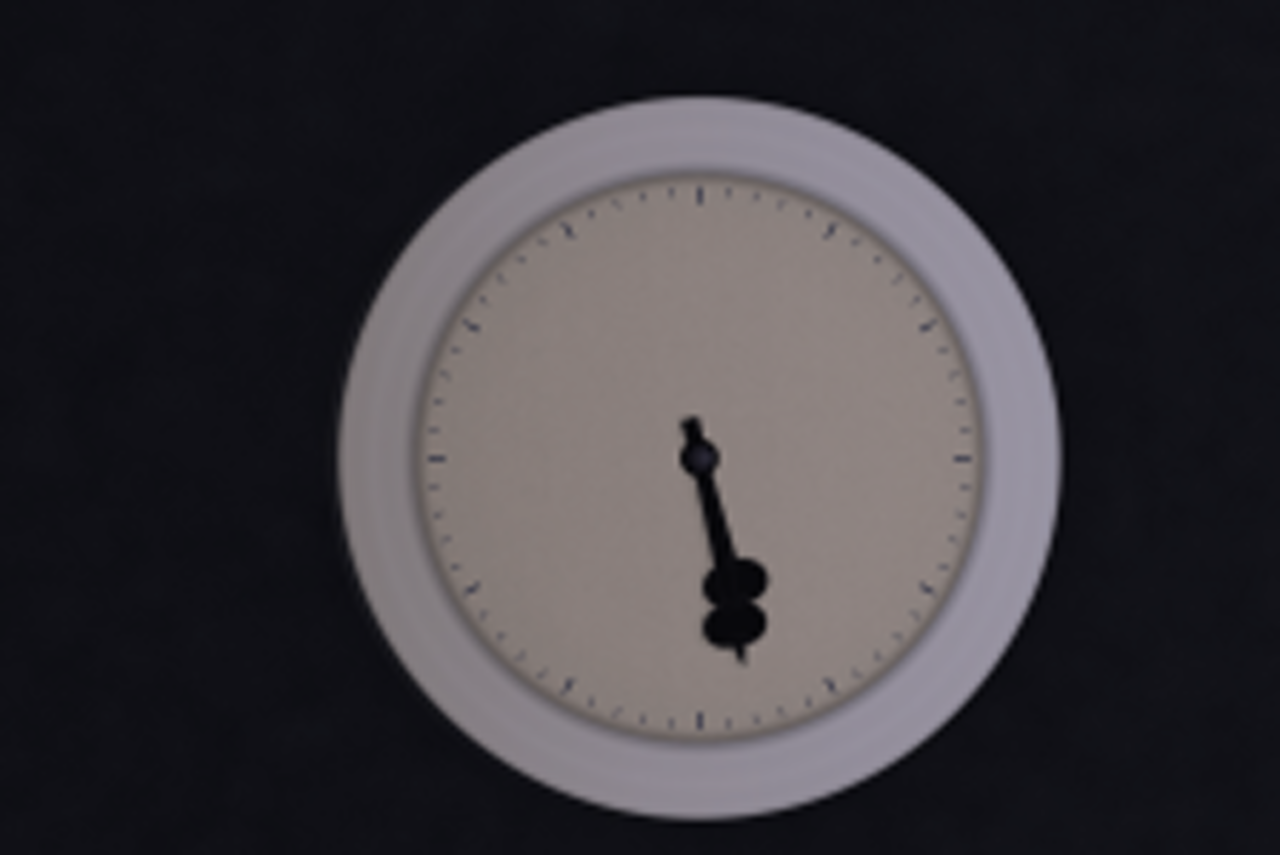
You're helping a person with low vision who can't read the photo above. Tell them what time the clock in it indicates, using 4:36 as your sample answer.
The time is 5:28
